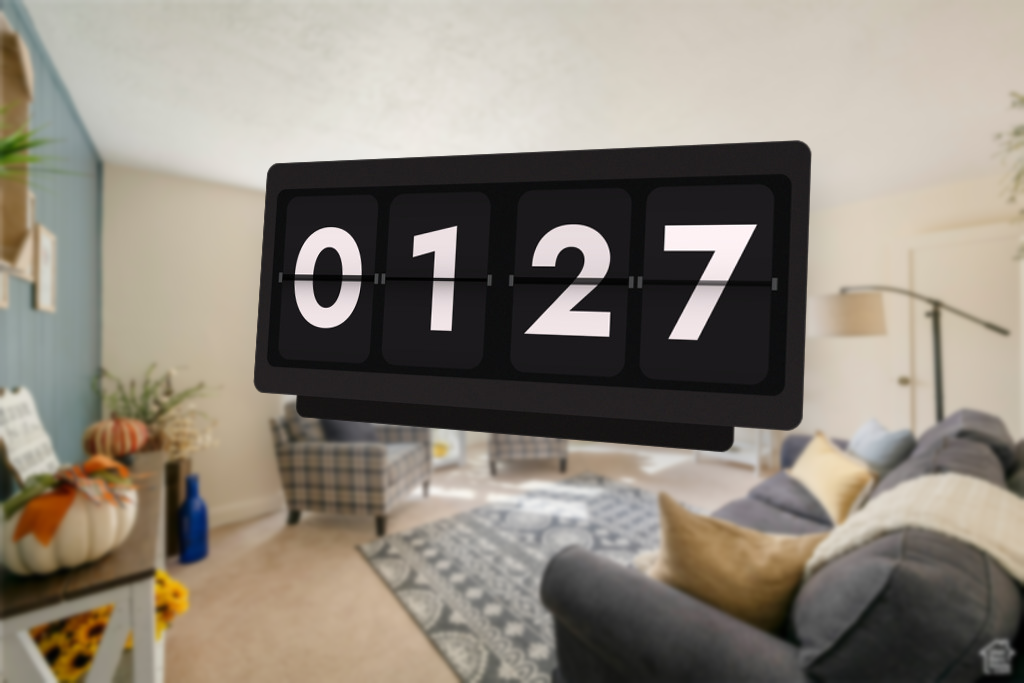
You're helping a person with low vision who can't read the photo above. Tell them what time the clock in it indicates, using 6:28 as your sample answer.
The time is 1:27
